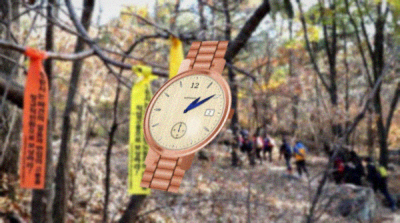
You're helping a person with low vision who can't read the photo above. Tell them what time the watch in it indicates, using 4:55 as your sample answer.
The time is 1:09
